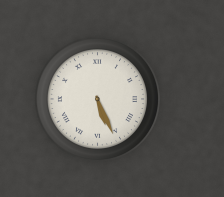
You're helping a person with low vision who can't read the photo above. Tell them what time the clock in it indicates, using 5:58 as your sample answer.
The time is 5:26
